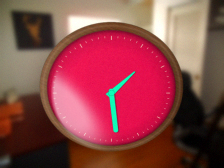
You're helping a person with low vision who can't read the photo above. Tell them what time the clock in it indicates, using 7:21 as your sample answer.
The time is 1:29
